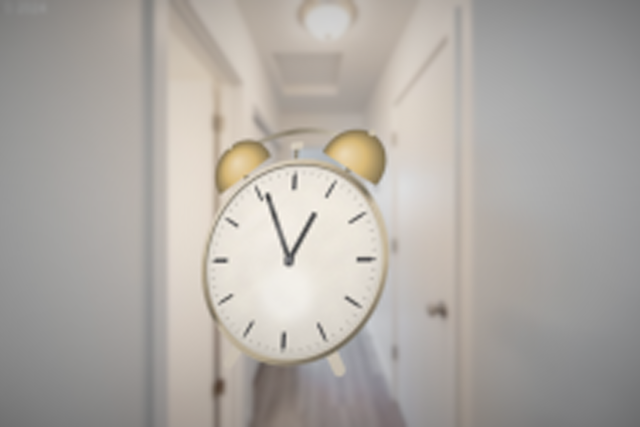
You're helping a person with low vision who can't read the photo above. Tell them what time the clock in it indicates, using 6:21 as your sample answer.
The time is 12:56
